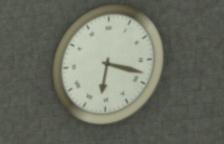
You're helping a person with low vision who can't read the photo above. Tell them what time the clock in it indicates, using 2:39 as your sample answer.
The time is 6:18
